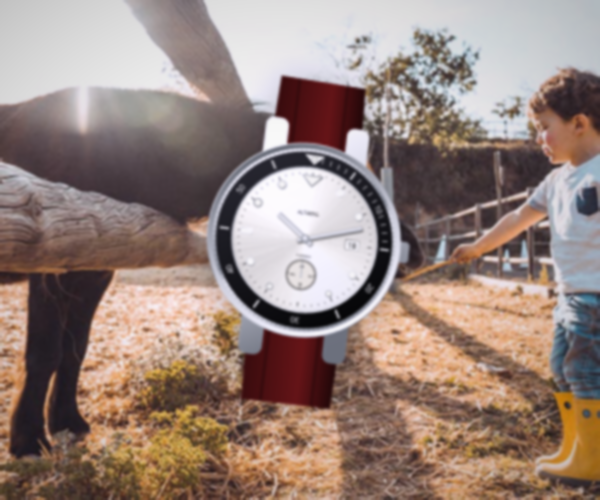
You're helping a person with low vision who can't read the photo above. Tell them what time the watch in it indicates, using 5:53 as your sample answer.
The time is 10:12
